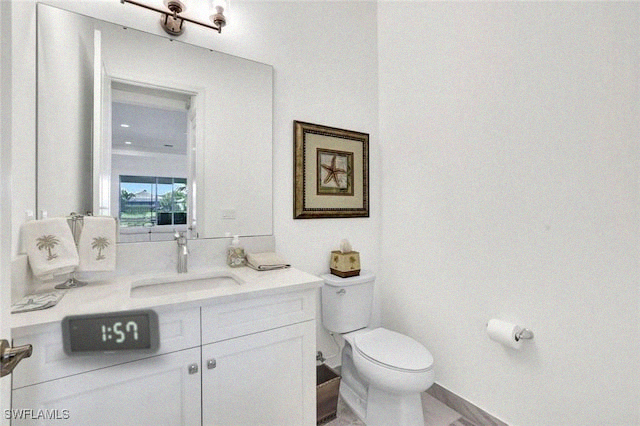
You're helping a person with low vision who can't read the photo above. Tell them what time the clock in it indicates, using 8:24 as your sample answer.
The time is 1:57
